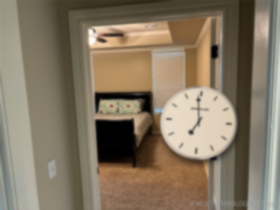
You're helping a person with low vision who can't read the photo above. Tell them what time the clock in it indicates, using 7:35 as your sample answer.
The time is 6:59
